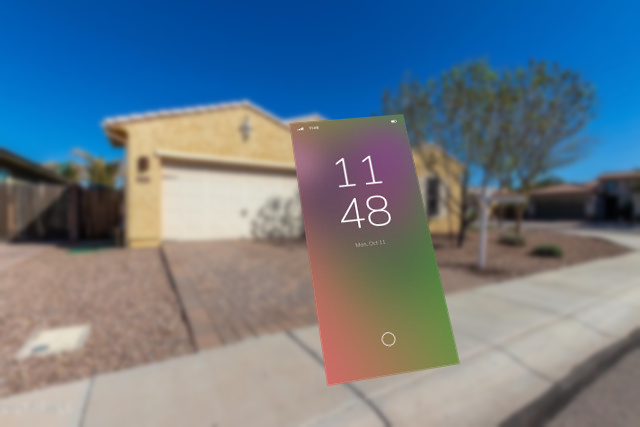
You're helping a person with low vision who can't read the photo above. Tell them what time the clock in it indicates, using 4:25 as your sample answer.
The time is 11:48
